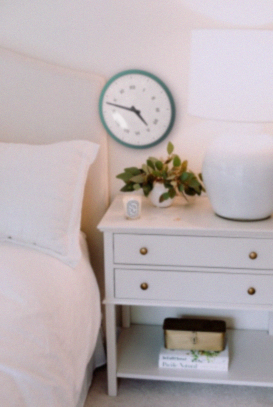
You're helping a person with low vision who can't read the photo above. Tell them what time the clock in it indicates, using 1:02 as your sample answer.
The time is 4:48
